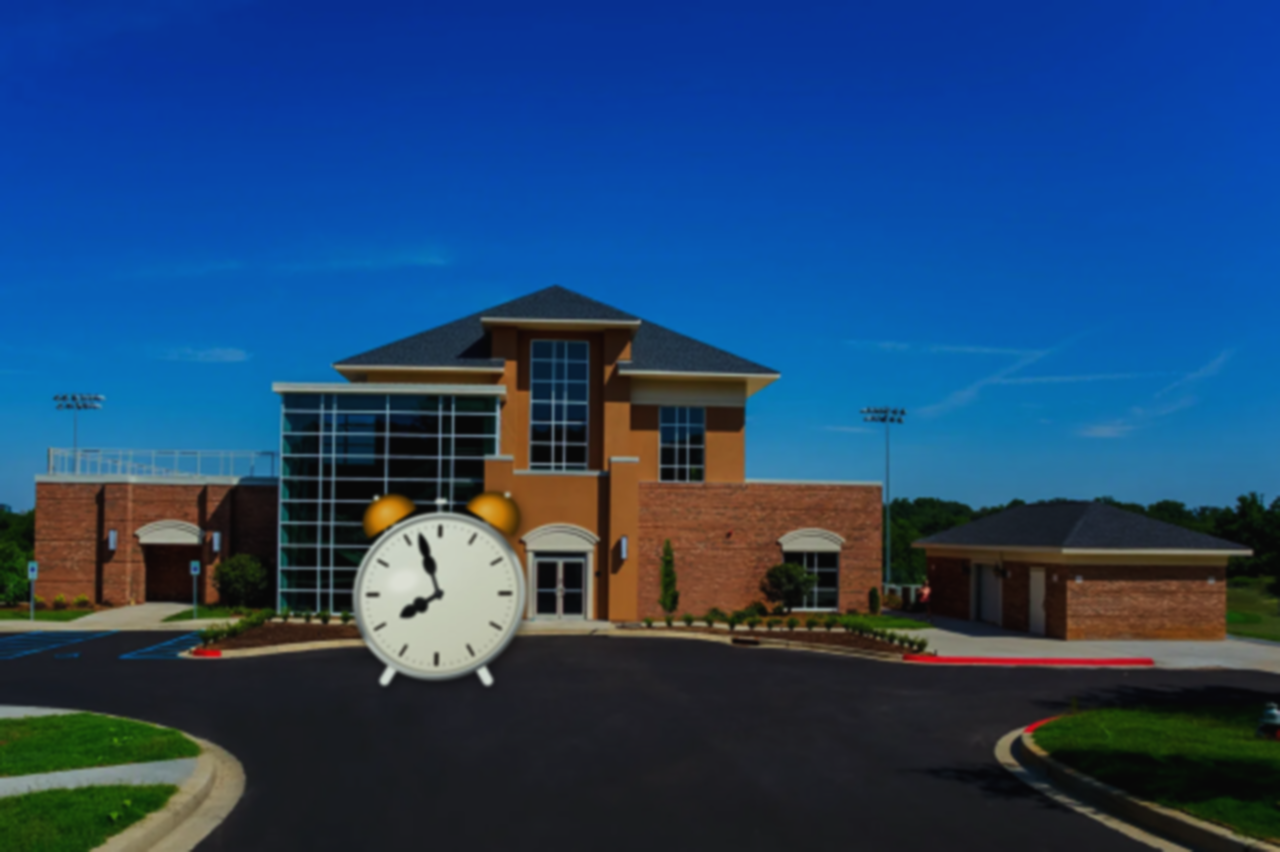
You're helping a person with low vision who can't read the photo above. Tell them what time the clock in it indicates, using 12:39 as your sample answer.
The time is 7:57
